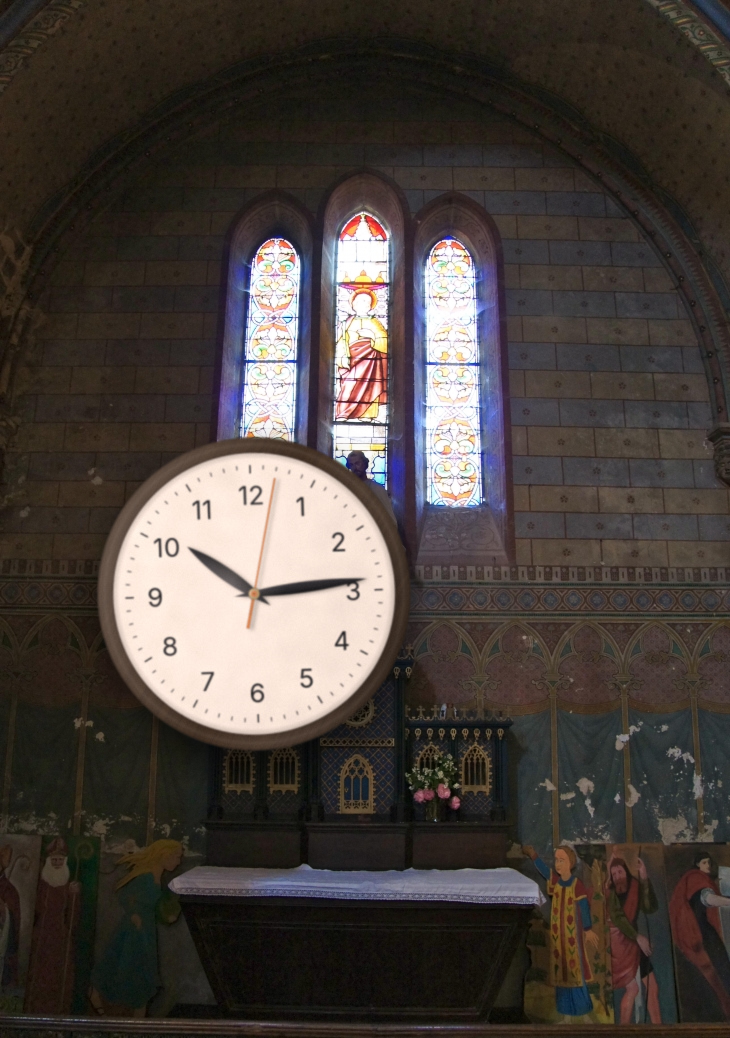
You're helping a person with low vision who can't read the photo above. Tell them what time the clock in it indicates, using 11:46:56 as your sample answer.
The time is 10:14:02
